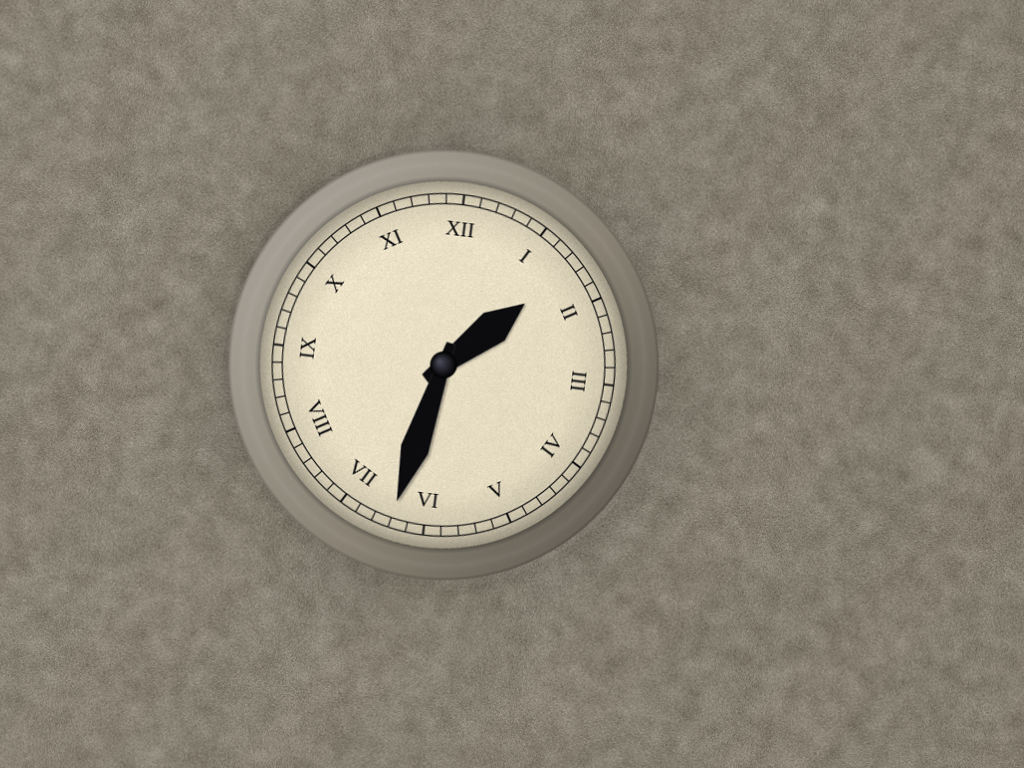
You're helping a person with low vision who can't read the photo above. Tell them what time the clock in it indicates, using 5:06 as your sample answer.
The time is 1:32
